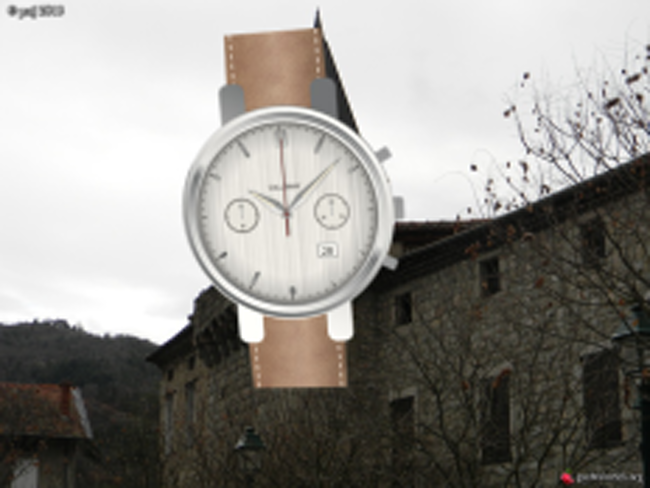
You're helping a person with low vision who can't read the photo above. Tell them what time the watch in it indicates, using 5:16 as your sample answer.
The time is 10:08
